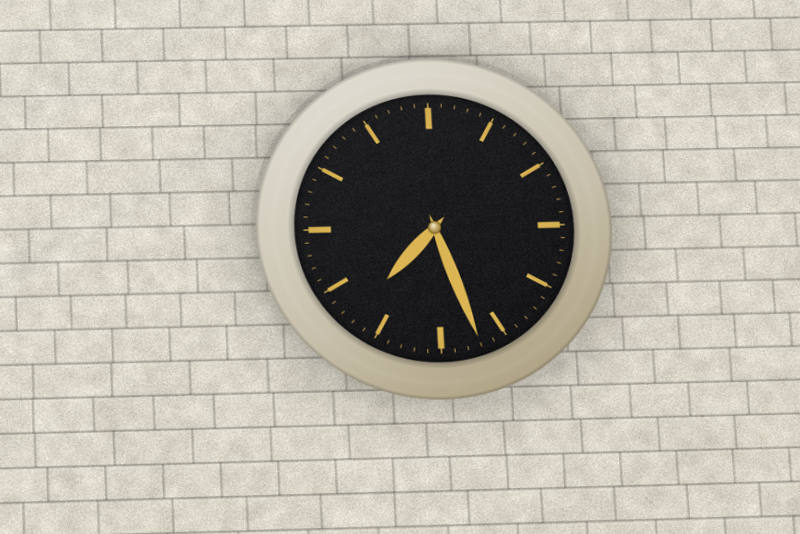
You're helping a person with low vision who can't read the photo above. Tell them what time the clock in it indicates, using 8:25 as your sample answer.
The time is 7:27
